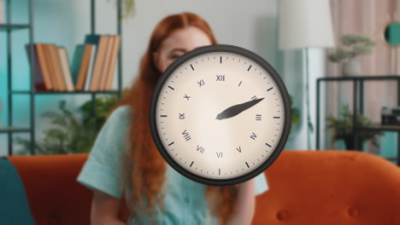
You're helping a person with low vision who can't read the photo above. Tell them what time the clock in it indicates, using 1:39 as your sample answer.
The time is 2:11
